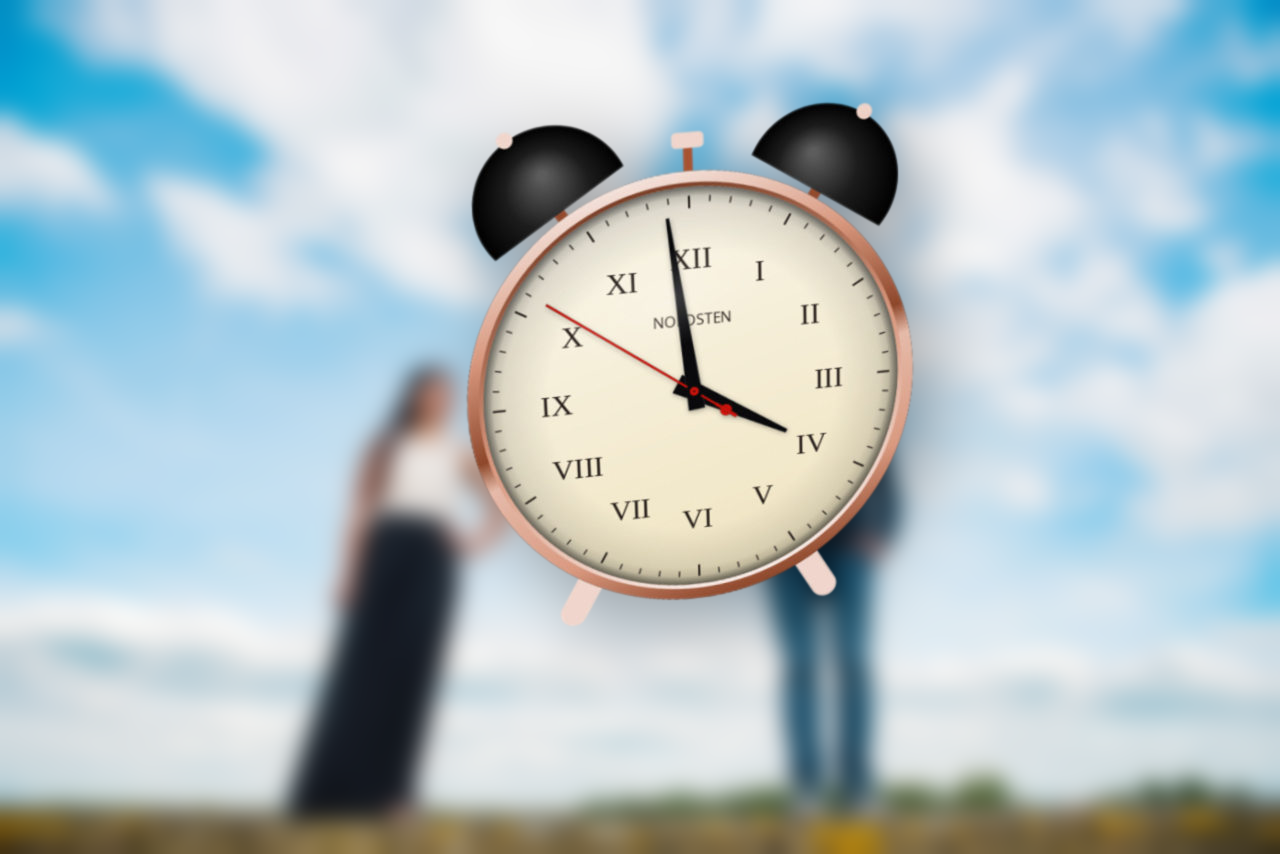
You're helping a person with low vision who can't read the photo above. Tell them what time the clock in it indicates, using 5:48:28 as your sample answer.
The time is 3:58:51
